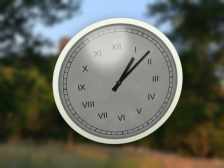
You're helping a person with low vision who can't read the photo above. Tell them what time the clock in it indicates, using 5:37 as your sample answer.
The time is 1:08
